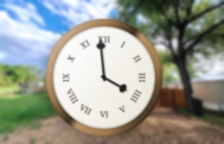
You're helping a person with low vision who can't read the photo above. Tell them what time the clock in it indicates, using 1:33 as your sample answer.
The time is 3:59
